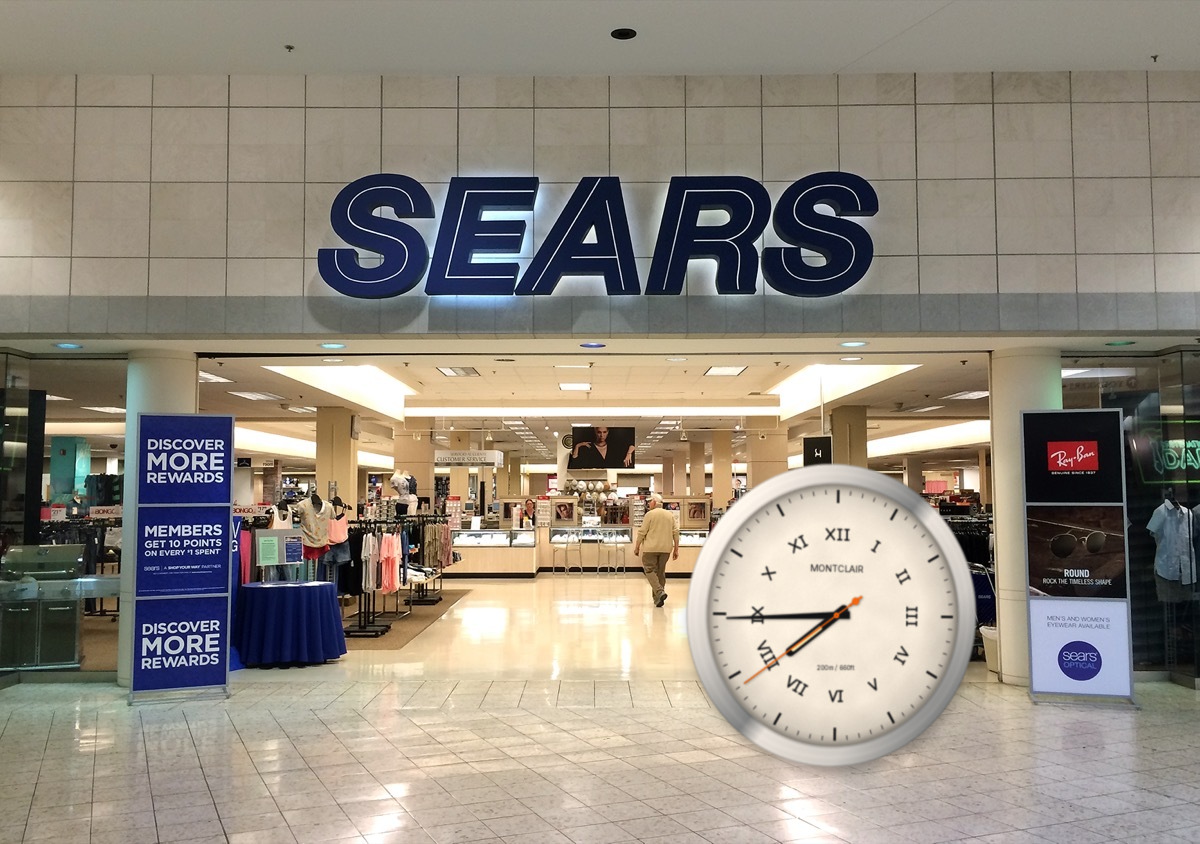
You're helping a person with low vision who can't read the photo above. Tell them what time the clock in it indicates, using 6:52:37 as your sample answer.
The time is 7:44:39
